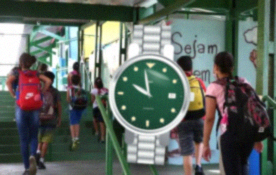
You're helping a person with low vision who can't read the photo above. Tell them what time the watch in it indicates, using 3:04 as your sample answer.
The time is 9:58
